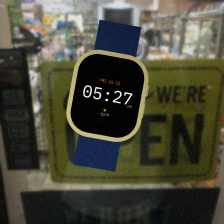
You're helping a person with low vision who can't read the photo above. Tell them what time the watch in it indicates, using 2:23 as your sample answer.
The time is 5:27
